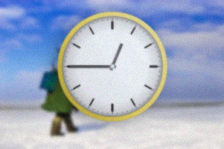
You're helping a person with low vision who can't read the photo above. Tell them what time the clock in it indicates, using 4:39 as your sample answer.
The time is 12:45
